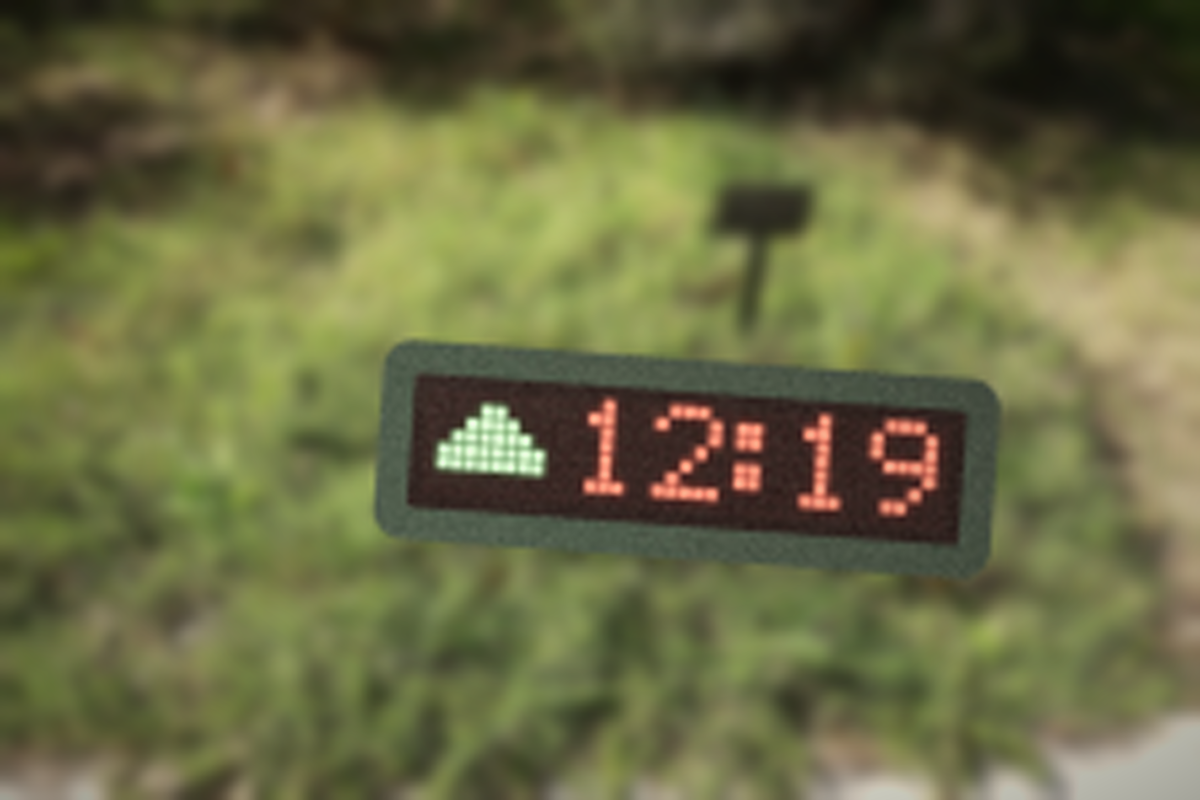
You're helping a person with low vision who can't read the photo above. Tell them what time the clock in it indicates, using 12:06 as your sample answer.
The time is 12:19
